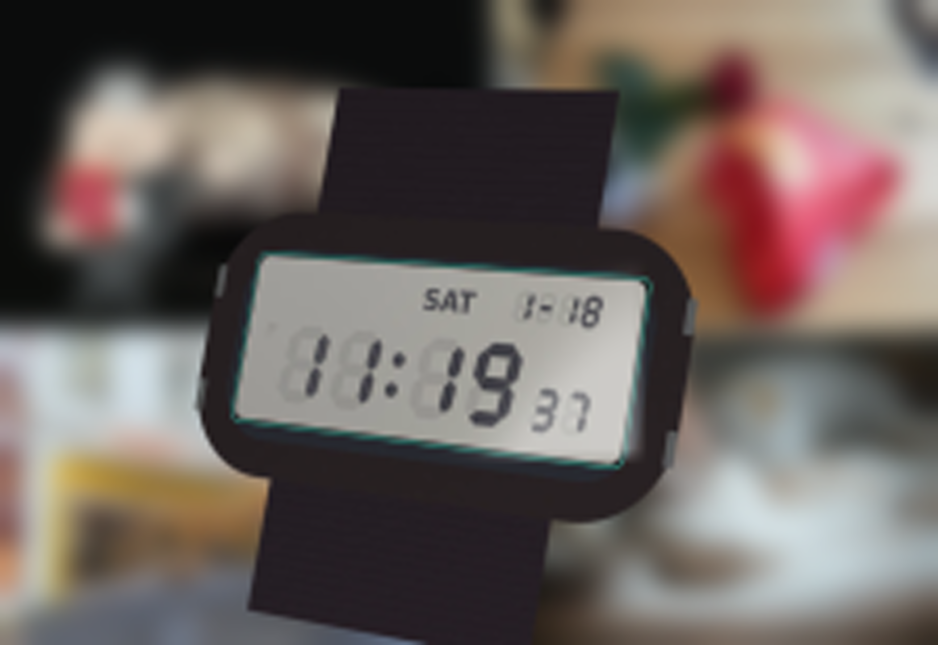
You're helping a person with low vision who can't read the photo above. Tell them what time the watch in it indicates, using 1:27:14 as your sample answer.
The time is 11:19:37
